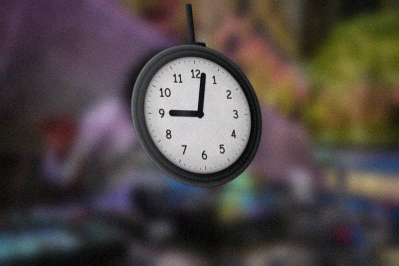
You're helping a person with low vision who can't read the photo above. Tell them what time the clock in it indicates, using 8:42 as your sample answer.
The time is 9:02
